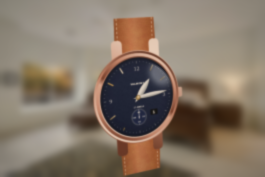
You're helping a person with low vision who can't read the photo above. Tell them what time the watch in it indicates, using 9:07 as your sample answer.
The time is 1:14
